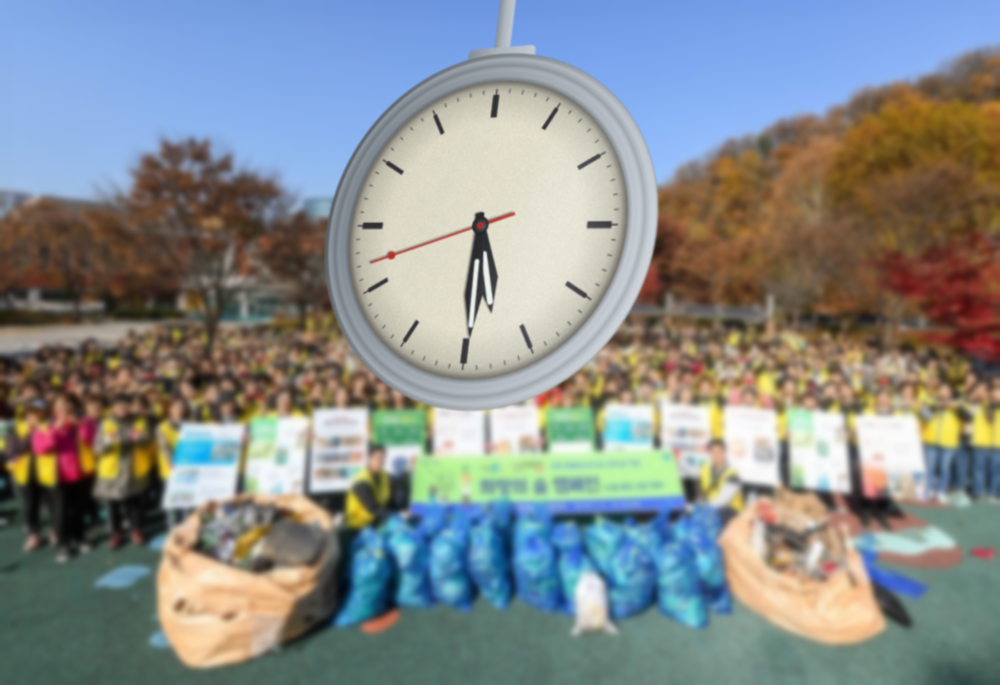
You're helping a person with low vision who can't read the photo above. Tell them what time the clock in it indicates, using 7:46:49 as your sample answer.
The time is 5:29:42
